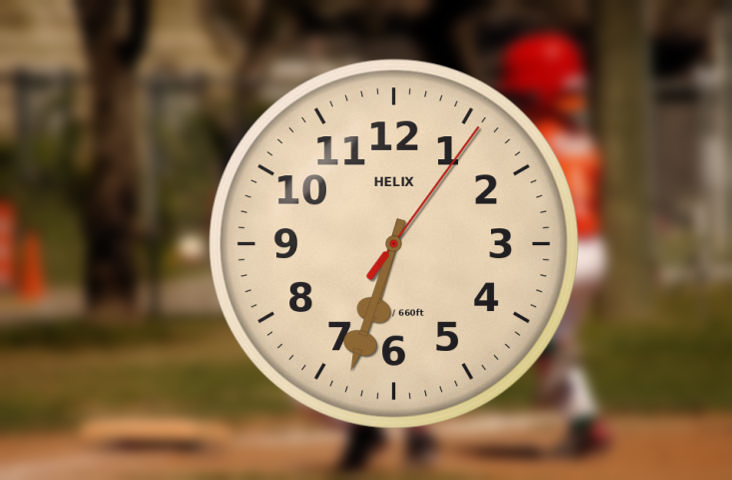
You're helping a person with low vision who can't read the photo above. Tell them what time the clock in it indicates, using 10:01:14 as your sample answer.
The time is 6:33:06
